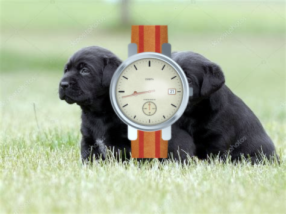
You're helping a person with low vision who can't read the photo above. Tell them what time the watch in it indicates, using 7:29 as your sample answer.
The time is 8:43
